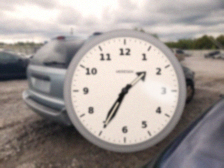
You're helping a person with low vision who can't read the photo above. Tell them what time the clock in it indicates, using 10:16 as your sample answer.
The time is 1:35
